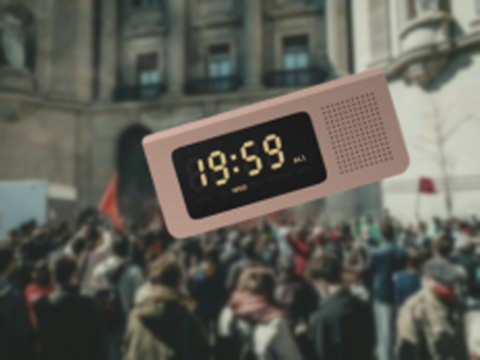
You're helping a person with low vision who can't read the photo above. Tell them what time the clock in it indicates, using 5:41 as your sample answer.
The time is 19:59
